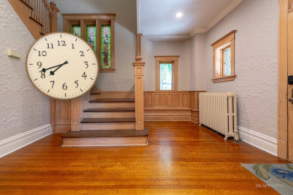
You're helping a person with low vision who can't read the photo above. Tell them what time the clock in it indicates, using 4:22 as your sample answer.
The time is 7:42
